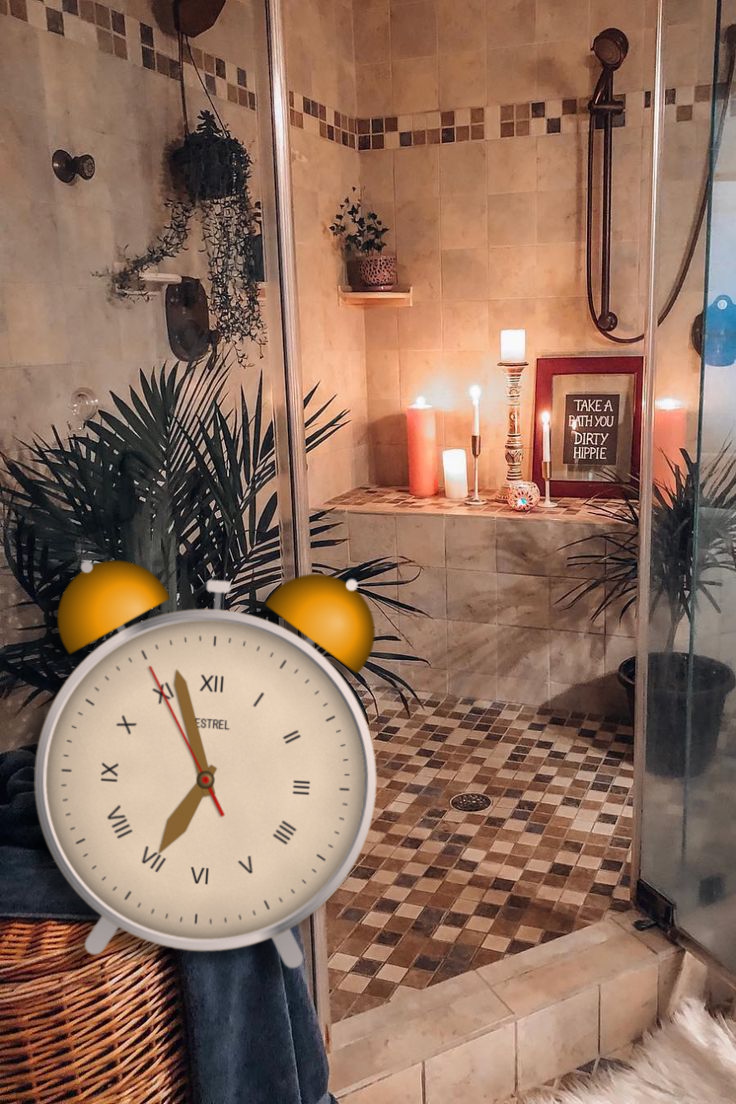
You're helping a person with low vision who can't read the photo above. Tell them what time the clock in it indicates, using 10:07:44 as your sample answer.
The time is 6:56:55
